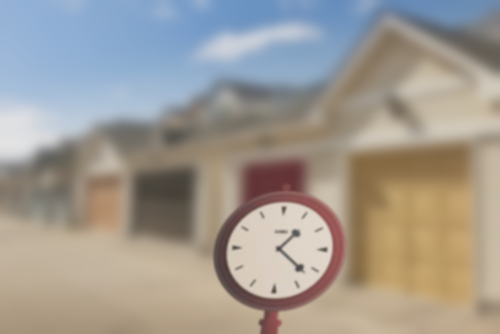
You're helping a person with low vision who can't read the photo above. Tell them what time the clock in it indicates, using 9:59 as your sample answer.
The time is 1:22
